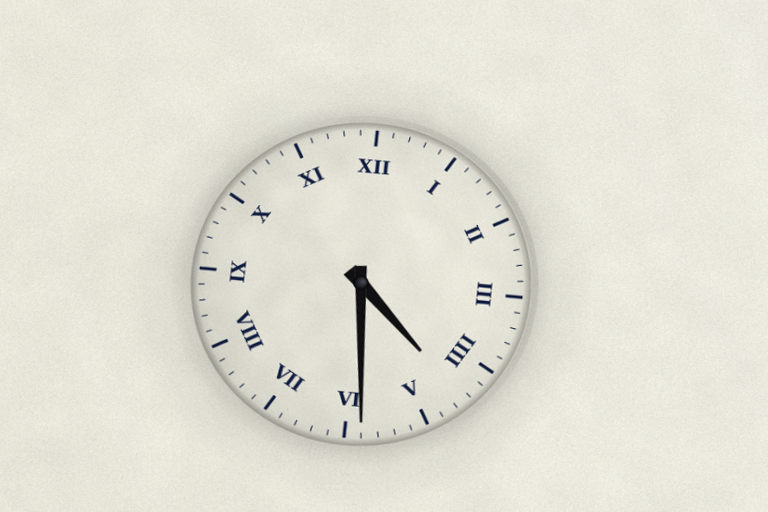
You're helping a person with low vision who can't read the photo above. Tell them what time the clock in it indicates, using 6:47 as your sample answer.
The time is 4:29
